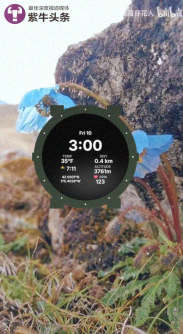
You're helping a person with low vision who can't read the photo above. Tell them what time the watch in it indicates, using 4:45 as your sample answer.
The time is 3:00
